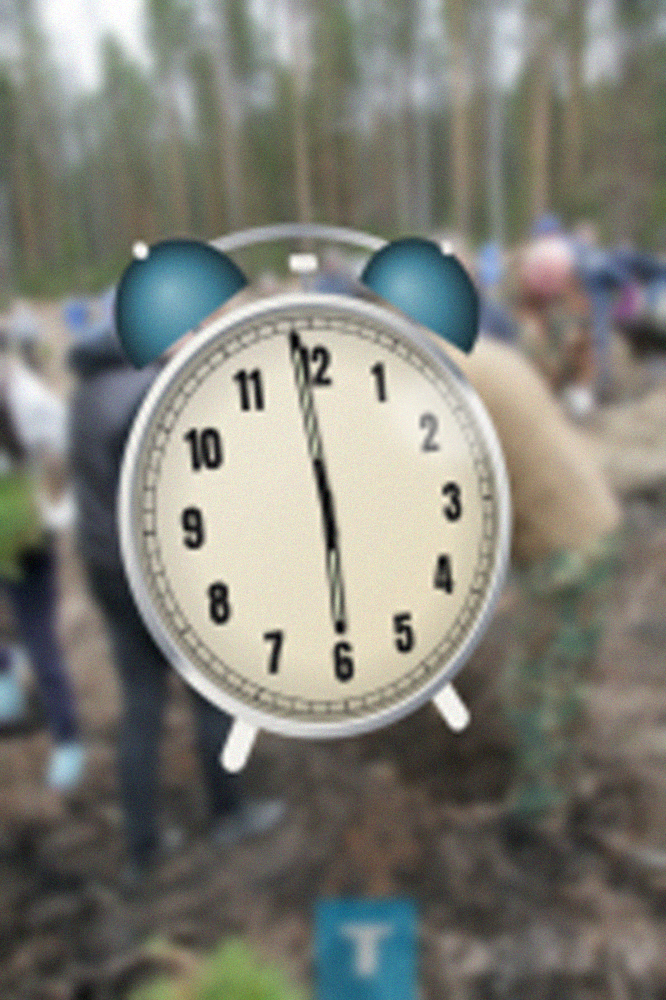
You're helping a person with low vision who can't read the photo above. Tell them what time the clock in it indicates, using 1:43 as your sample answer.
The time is 5:59
